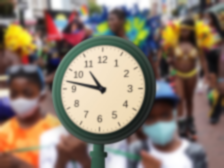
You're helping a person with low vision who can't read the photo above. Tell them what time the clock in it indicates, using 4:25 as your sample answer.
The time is 10:47
